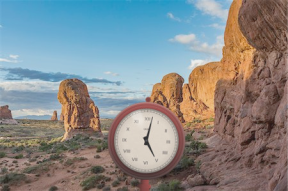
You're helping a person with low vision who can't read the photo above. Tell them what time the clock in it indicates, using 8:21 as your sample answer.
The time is 5:02
